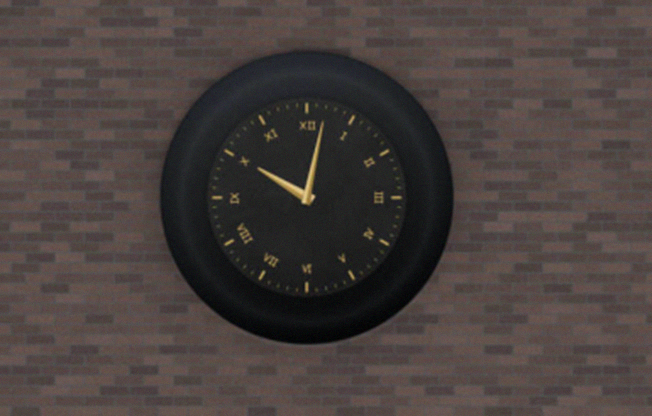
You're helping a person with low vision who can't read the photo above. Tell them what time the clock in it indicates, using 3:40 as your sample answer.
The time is 10:02
